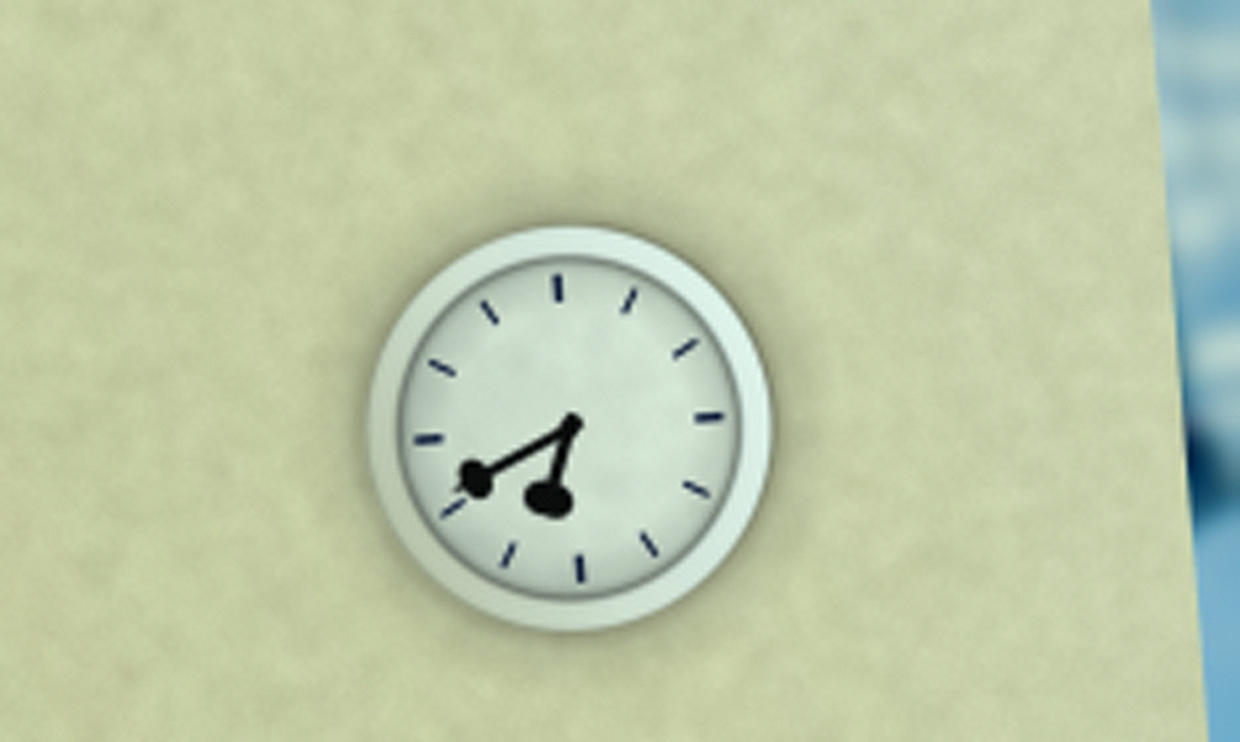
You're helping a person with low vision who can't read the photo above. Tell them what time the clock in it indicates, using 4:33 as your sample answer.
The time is 6:41
